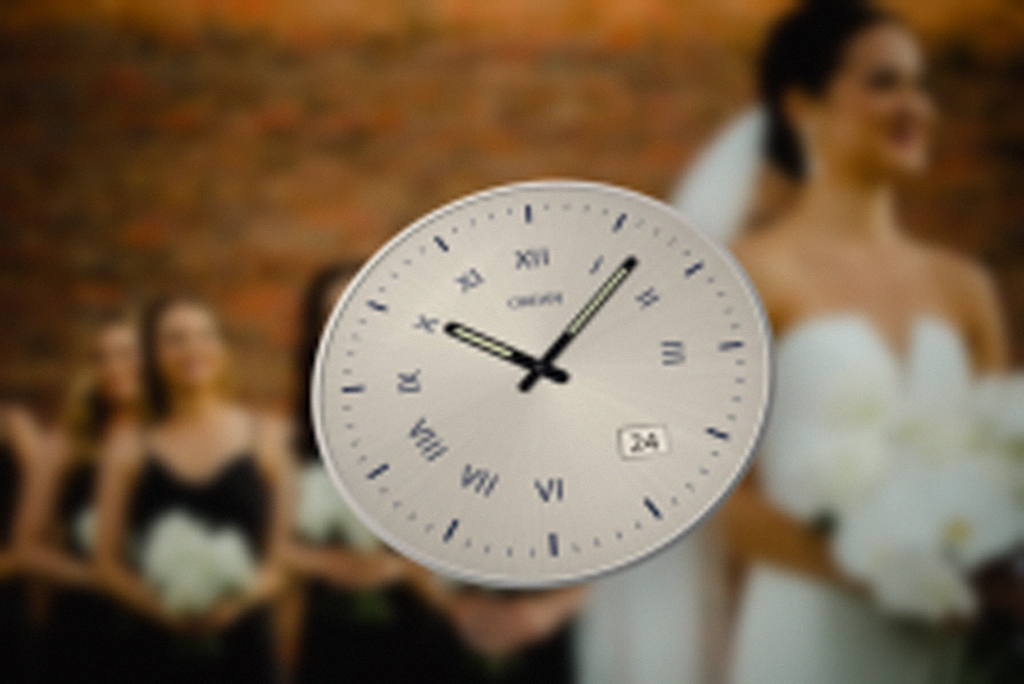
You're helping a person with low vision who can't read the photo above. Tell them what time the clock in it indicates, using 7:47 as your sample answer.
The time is 10:07
